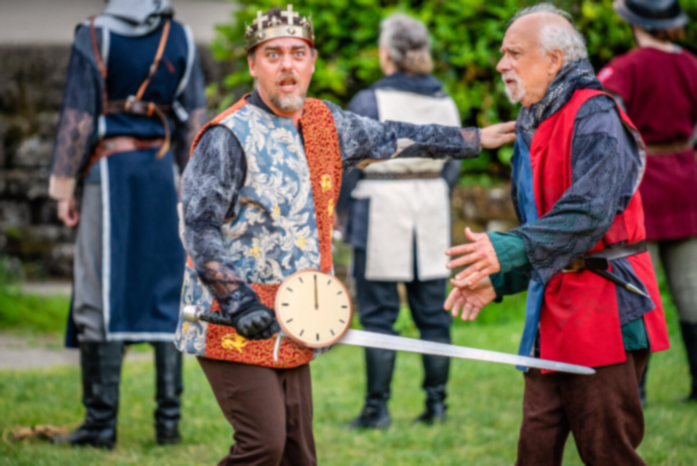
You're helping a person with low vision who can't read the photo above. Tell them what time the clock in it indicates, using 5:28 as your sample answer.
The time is 12:00
